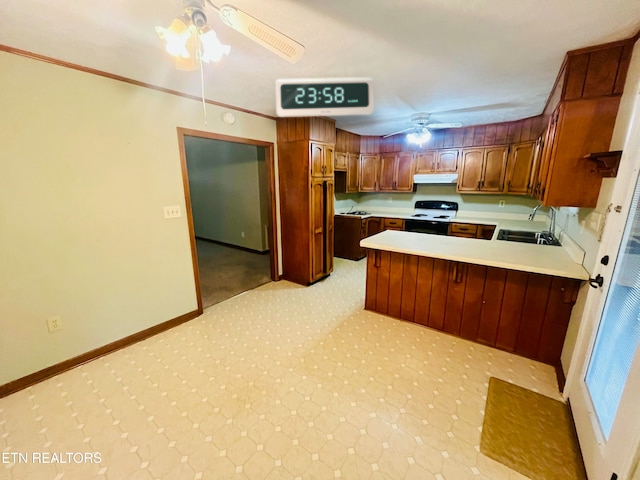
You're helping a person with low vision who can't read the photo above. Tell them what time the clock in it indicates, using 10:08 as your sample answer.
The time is 23:58
